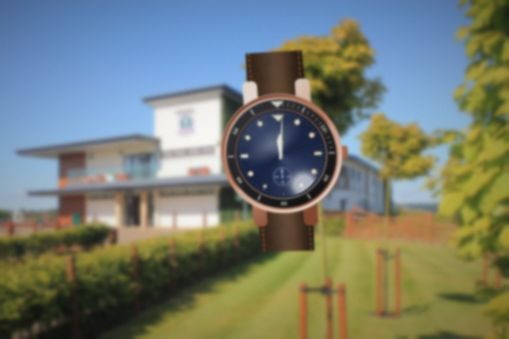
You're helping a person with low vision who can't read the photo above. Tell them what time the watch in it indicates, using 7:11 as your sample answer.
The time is 12:01
